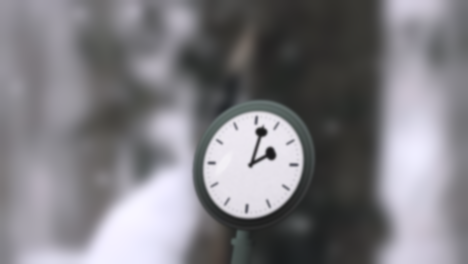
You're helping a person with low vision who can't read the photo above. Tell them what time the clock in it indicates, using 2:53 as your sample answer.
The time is 2:02
